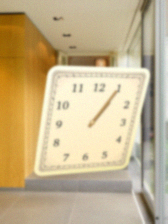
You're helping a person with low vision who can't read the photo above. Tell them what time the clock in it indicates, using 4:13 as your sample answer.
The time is 1:05
